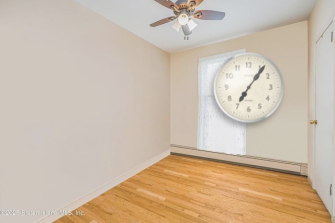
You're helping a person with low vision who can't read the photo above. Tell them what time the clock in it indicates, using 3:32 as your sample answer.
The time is 7:06
